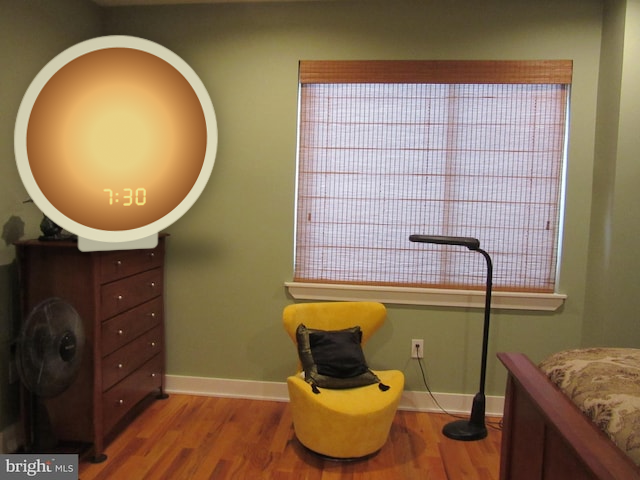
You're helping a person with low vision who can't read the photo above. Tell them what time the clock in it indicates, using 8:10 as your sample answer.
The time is 7:30
